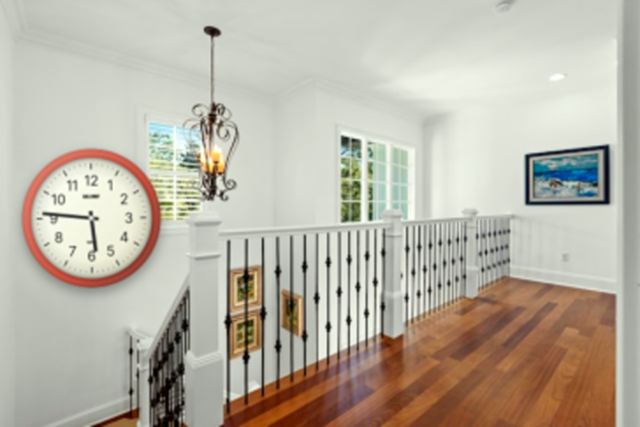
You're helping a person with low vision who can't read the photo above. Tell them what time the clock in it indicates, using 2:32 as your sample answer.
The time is 5:46
